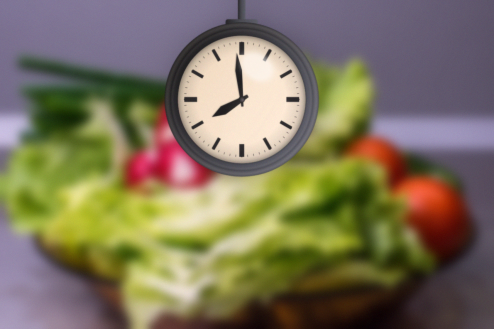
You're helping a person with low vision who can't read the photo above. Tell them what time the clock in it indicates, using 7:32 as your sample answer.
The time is 7:59
